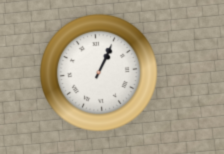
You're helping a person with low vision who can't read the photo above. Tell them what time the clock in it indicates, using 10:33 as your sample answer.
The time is 1:05
